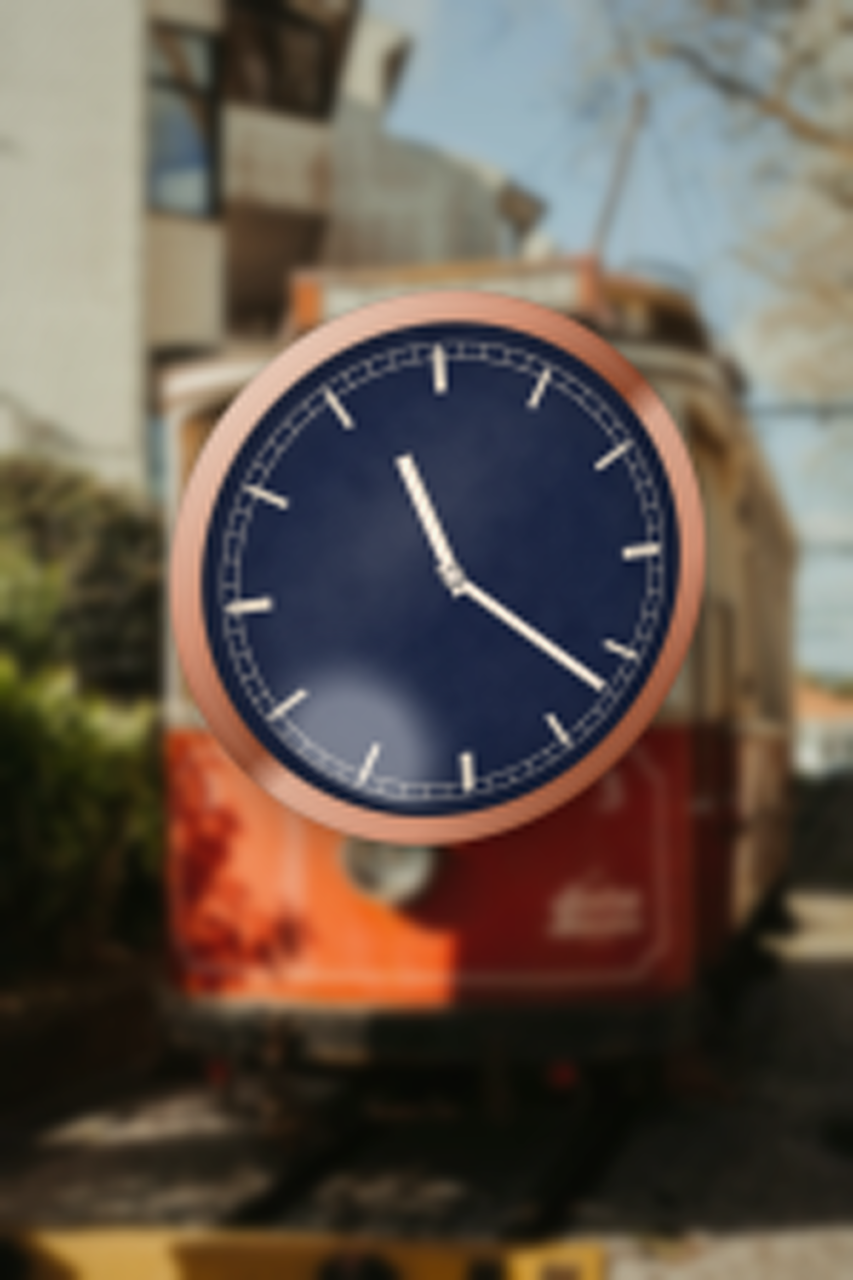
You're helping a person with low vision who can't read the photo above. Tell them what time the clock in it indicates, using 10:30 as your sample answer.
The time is 11:22
